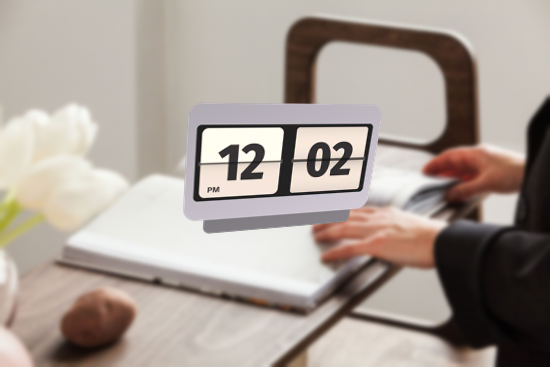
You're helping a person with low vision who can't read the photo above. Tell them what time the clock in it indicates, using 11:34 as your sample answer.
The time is 12:02
